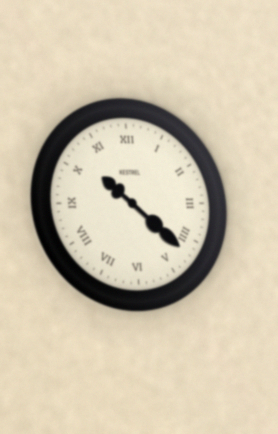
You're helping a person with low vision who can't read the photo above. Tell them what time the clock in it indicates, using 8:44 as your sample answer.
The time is 10:22
